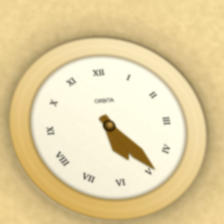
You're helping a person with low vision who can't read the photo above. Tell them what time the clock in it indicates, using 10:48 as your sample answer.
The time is 5:24
